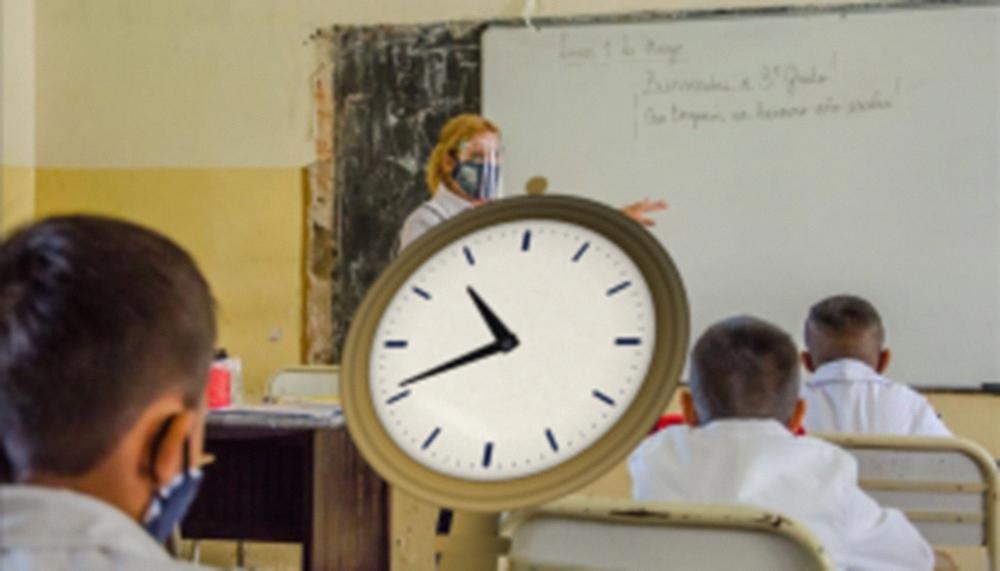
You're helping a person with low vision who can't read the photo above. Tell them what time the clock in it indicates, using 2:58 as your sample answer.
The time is 10:41
